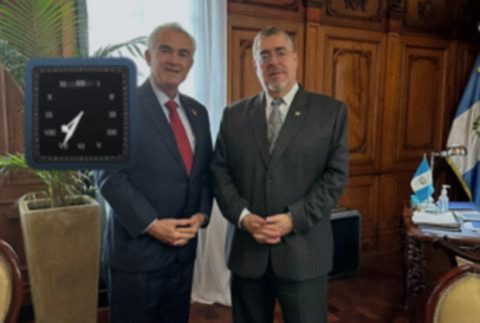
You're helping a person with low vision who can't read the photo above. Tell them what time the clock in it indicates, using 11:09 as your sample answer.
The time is 7:35
